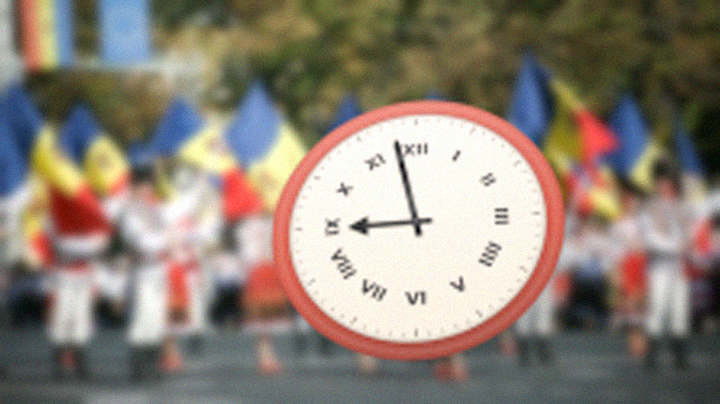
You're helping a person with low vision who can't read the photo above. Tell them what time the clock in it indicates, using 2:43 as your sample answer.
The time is 8:58
